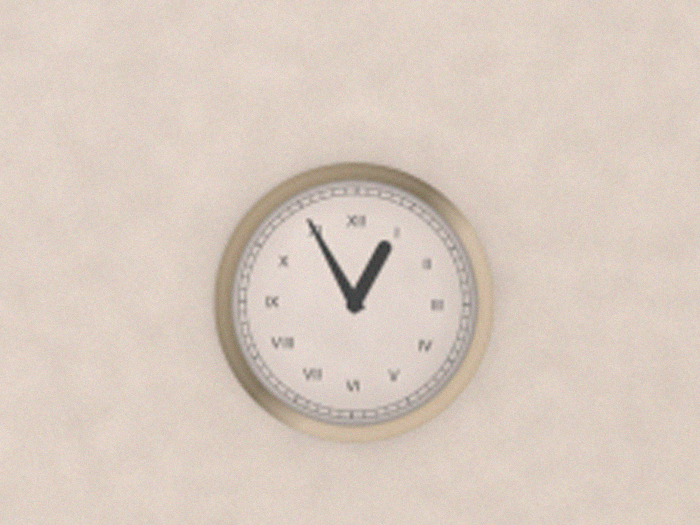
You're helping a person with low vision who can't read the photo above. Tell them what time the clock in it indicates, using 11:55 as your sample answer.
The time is 12:55
